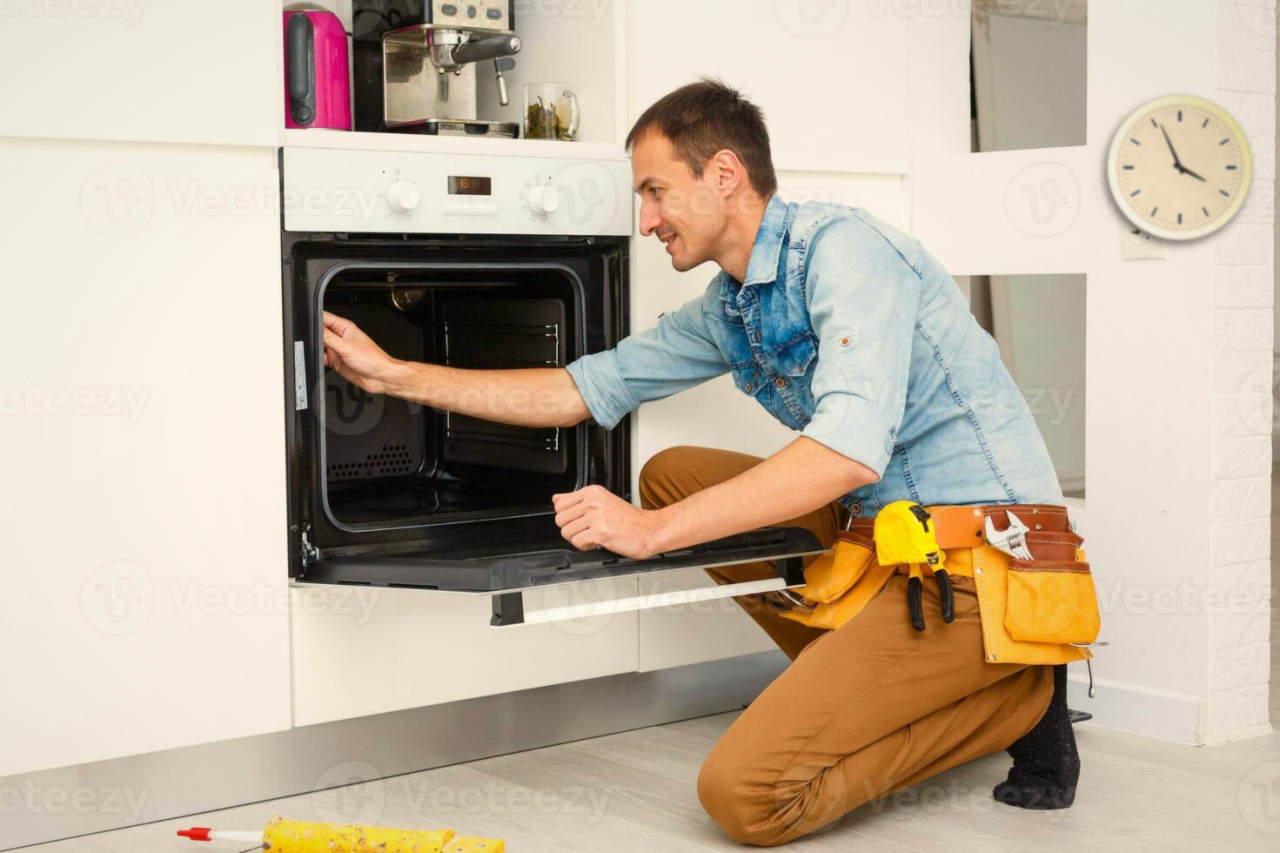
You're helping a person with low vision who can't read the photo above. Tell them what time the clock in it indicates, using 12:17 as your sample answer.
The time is 3:56
